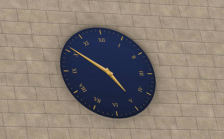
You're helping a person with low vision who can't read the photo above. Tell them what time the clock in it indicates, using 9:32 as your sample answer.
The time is 4:51
